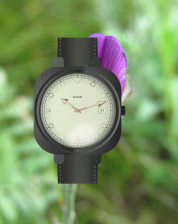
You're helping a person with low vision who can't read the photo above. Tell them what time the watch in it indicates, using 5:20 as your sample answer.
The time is 10:12
